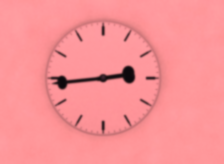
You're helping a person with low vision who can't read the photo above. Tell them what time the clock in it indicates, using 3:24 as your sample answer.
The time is 2:44
